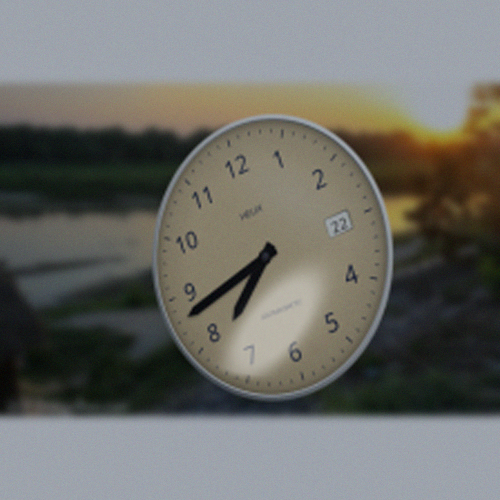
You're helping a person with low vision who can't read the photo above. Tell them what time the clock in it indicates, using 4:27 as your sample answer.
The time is 7:43
